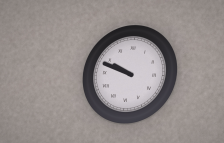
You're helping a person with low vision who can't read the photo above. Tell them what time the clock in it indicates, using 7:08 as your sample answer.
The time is 9:48
